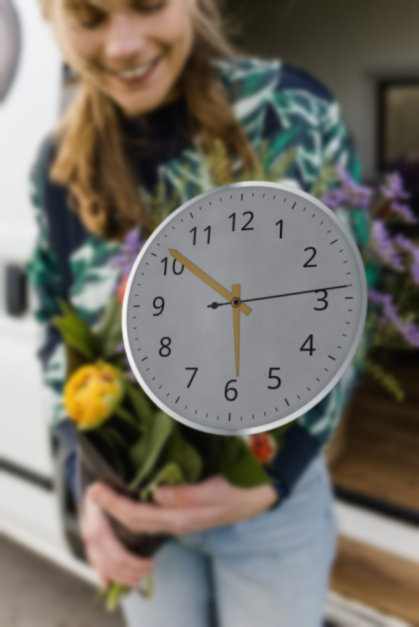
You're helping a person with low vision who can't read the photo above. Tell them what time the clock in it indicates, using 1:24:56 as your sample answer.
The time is 5:51:14
